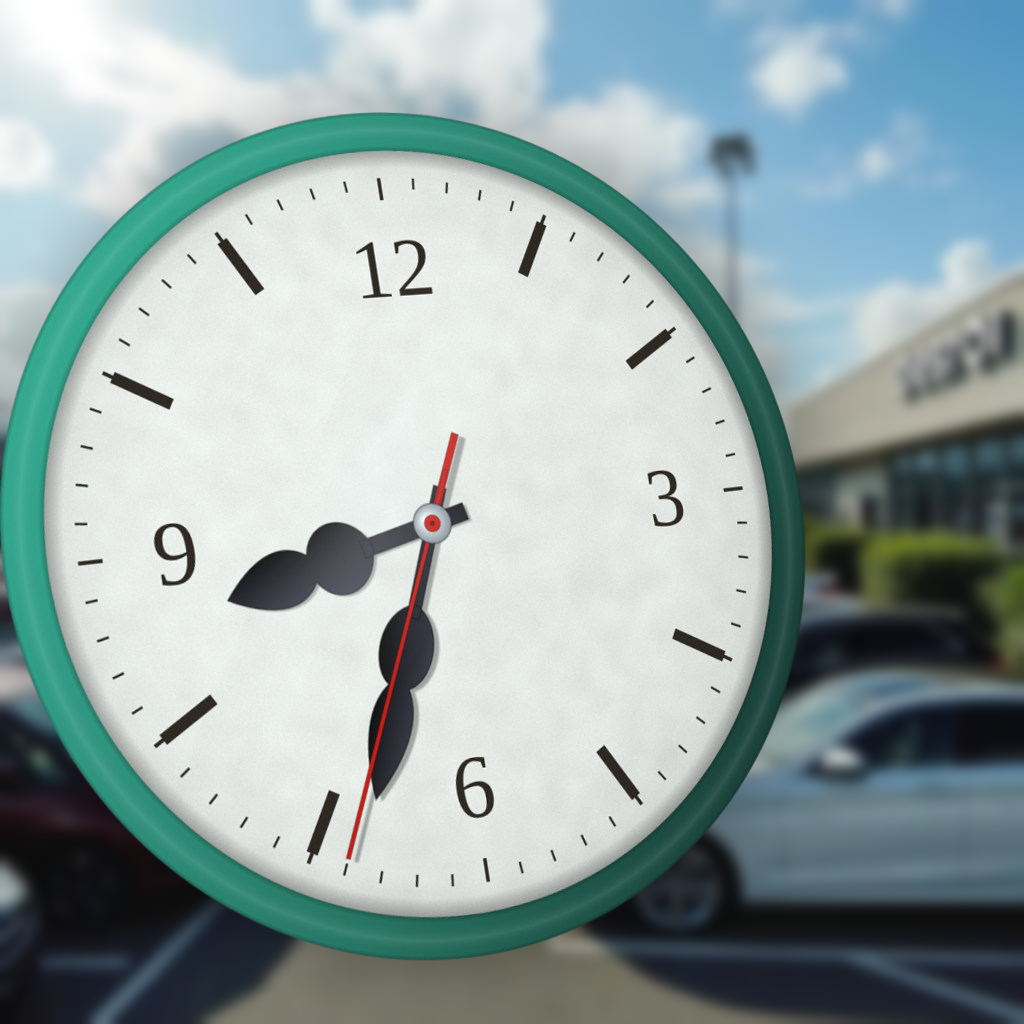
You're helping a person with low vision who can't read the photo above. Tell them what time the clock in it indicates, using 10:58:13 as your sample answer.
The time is 8:33:34
